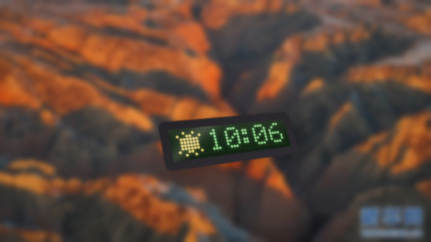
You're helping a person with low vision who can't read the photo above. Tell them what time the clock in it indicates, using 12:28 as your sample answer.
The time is 10:06
